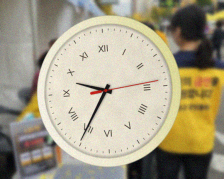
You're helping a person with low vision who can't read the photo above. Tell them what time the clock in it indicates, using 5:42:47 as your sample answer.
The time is 9:35:14
